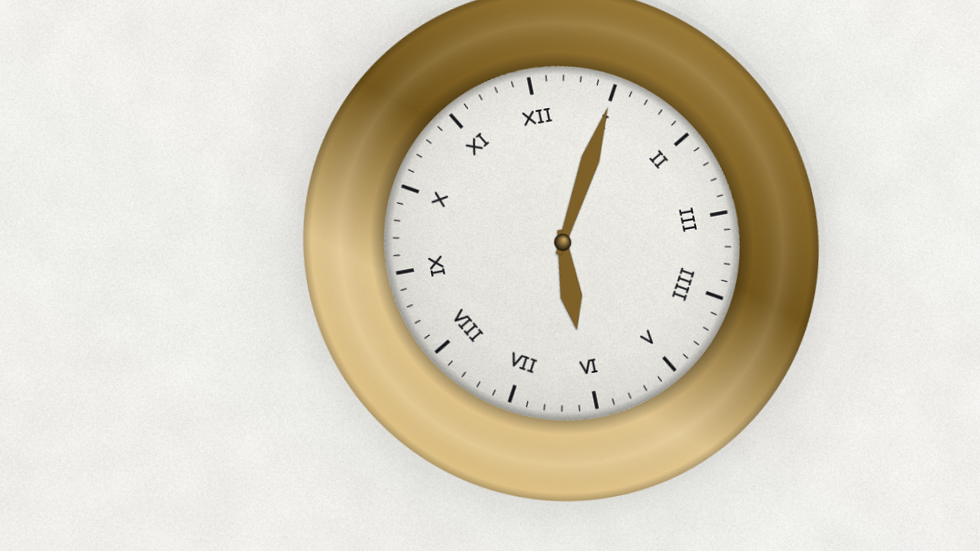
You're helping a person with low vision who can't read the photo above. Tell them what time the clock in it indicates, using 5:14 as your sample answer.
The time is 6:05
